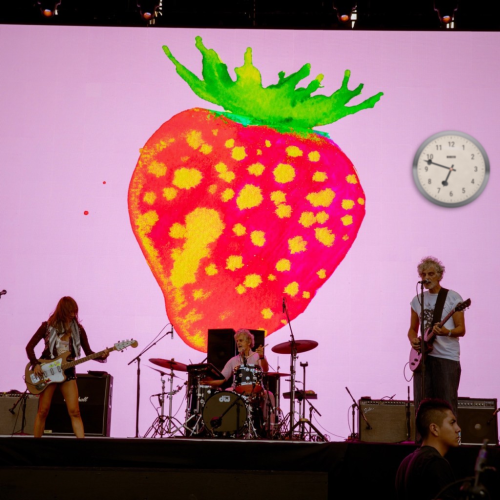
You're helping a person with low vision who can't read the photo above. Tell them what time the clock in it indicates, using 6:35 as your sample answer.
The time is 6:48
